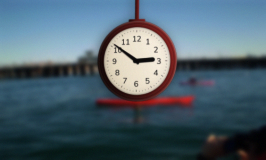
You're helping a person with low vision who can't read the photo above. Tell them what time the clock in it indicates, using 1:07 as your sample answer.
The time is 2:51
